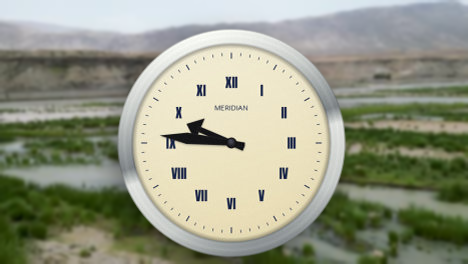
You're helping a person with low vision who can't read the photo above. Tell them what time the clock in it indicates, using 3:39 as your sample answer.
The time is 9:46
